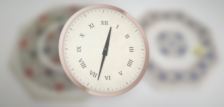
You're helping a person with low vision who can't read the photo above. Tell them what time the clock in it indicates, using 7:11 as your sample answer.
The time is 12:33
